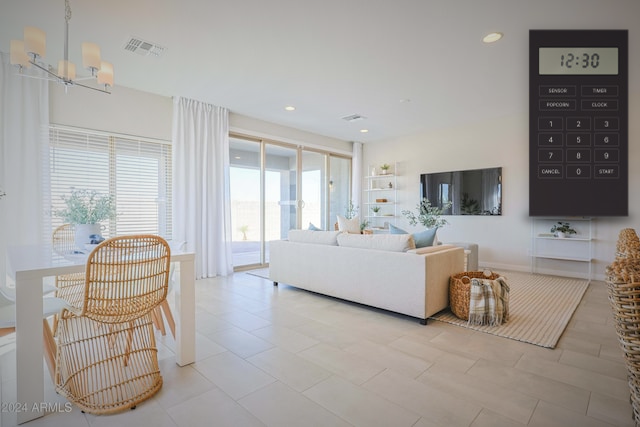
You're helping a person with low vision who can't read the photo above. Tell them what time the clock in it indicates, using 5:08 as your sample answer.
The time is 12:30
